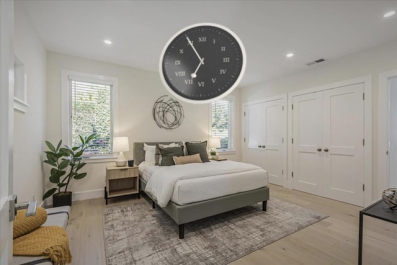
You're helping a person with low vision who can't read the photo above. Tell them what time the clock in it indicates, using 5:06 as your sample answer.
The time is 6:55
